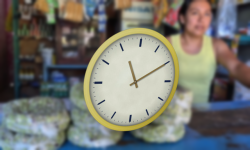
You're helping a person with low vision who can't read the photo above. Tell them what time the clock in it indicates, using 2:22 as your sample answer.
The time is 11:10
